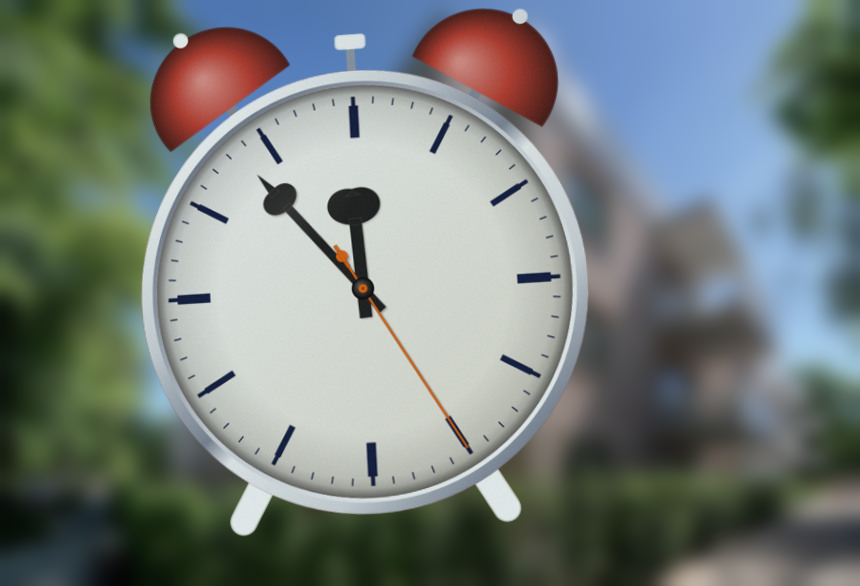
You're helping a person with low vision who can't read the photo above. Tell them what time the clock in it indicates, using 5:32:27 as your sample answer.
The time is 11:53:25
